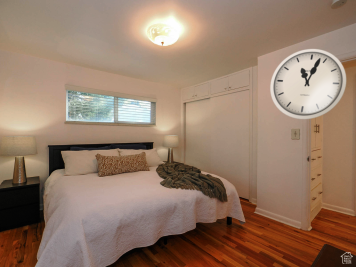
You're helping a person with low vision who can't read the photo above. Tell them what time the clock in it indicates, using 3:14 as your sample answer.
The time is 11:03
